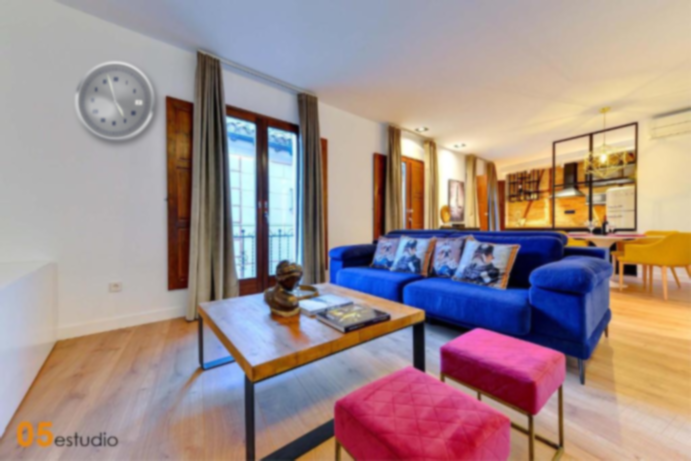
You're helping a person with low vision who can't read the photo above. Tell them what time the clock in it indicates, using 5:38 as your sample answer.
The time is 4:57
